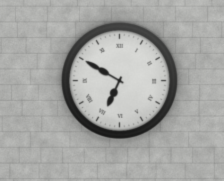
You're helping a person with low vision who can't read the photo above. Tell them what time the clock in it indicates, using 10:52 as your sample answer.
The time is 6:50
